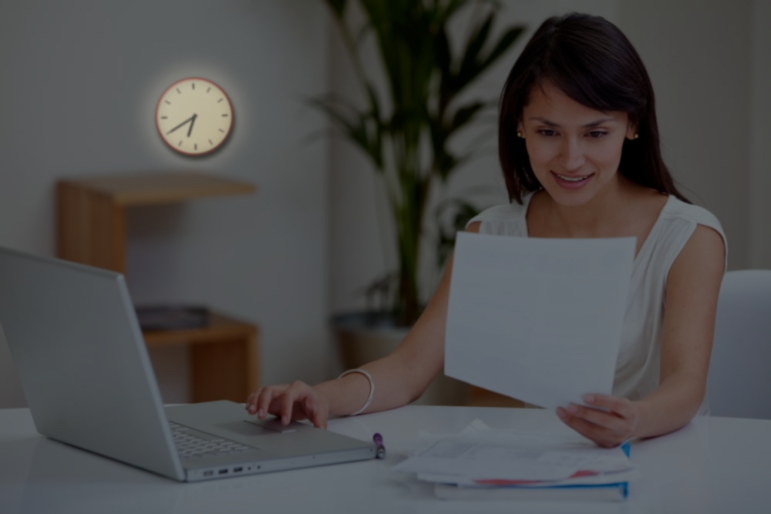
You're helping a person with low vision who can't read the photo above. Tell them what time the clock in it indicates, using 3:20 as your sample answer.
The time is 6:40
